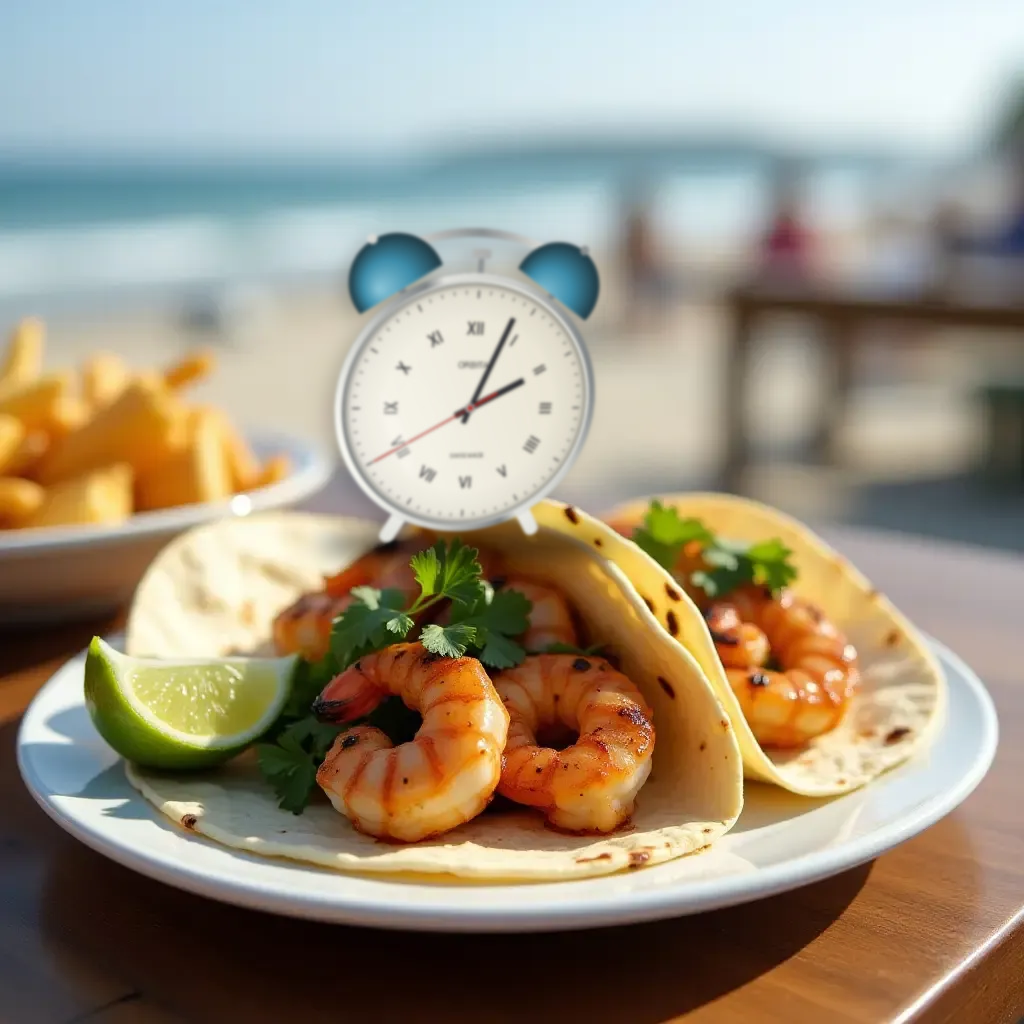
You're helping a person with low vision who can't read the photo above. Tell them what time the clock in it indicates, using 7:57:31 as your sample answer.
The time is 2:03:40
